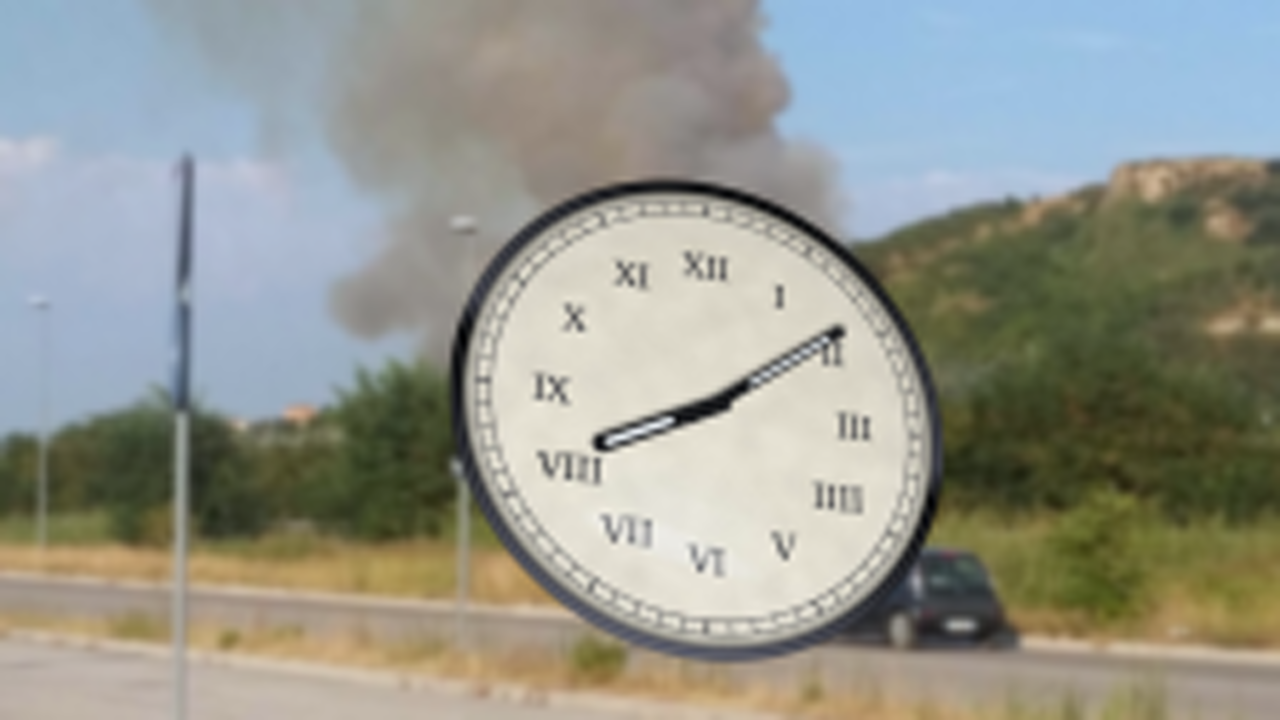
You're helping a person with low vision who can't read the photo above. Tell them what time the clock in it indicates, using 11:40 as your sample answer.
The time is 8:09
